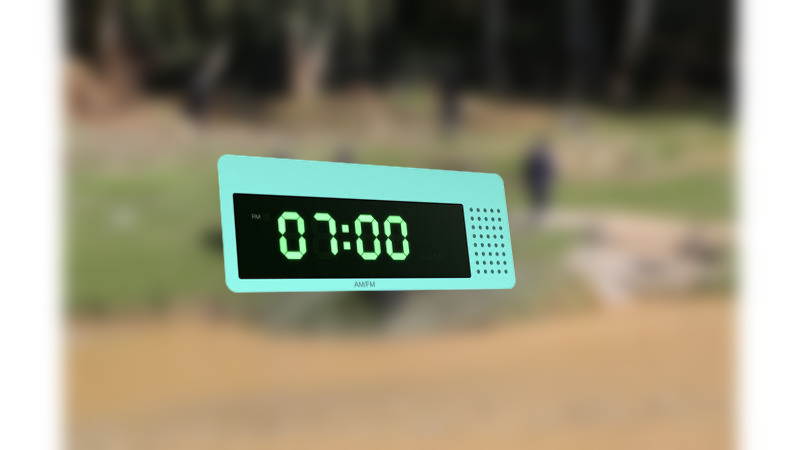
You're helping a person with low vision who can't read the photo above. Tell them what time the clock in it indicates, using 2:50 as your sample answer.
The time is 7:00
